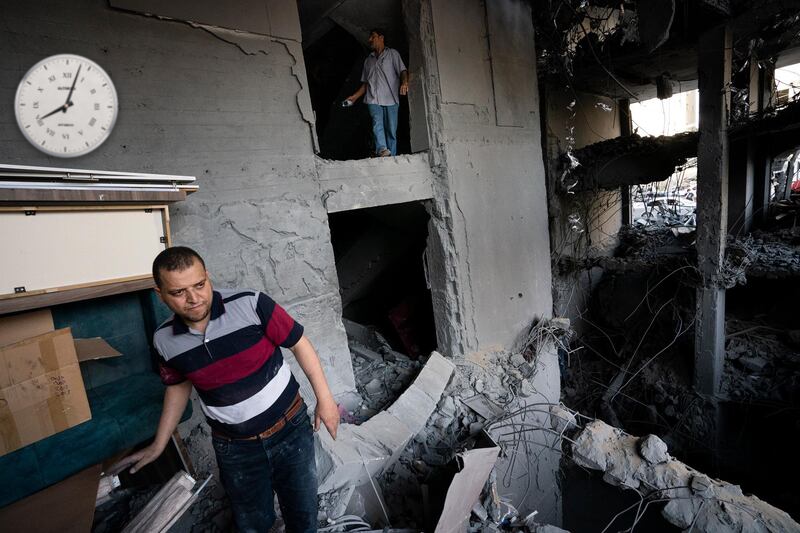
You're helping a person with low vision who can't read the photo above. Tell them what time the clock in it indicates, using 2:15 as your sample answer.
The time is 8:03
